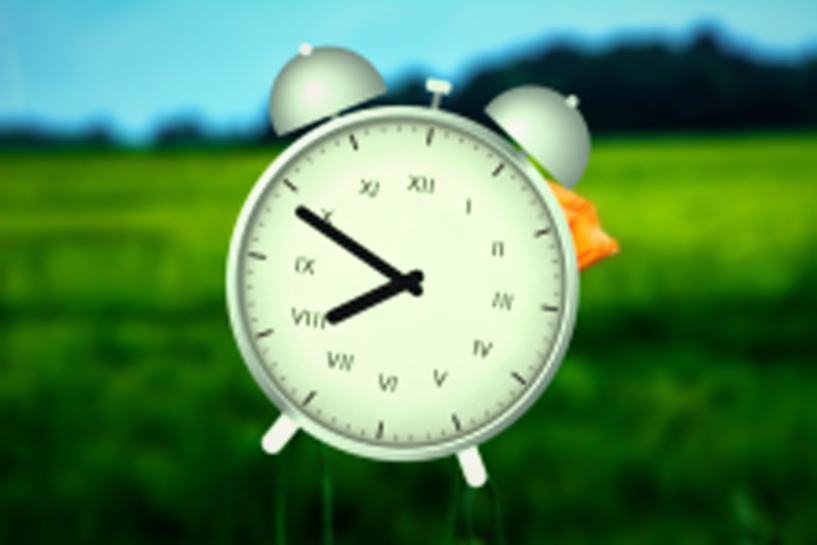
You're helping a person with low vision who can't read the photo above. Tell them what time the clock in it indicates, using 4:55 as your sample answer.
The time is 7:49
